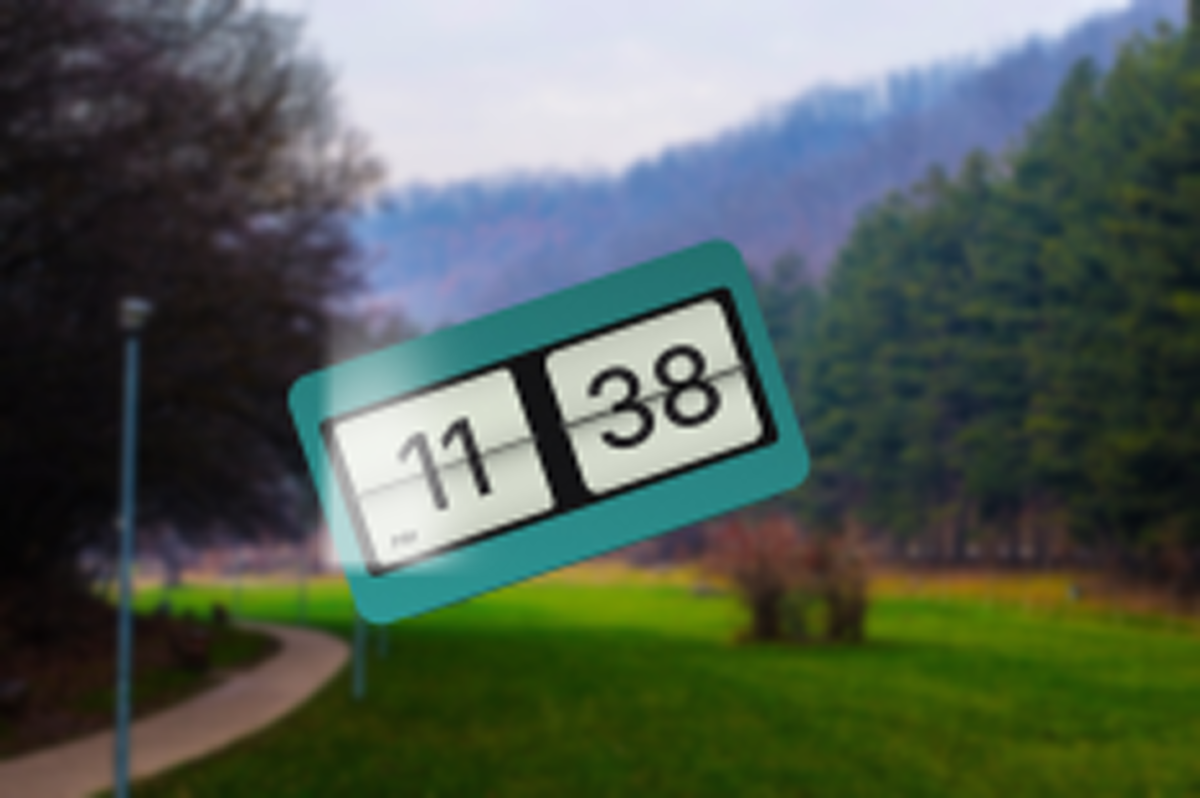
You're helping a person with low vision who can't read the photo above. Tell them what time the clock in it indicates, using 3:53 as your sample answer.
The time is 11:38
